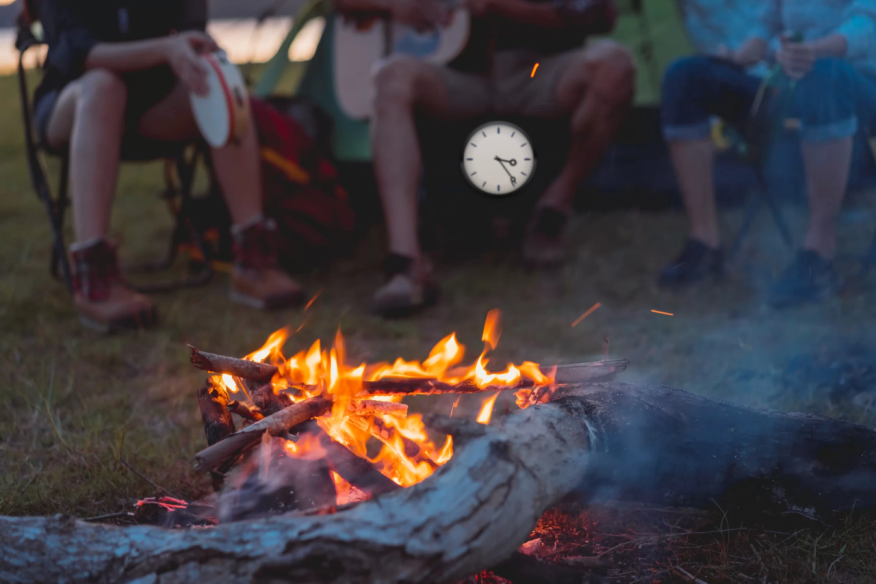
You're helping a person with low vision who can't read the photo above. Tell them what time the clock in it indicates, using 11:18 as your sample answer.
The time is 3:24
